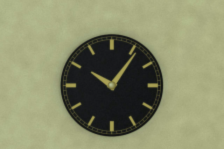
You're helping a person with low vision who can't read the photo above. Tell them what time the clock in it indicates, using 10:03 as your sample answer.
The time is 10:06
